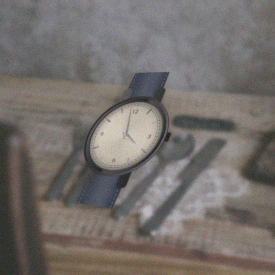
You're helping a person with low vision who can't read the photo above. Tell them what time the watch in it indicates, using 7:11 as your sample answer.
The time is 3:58
